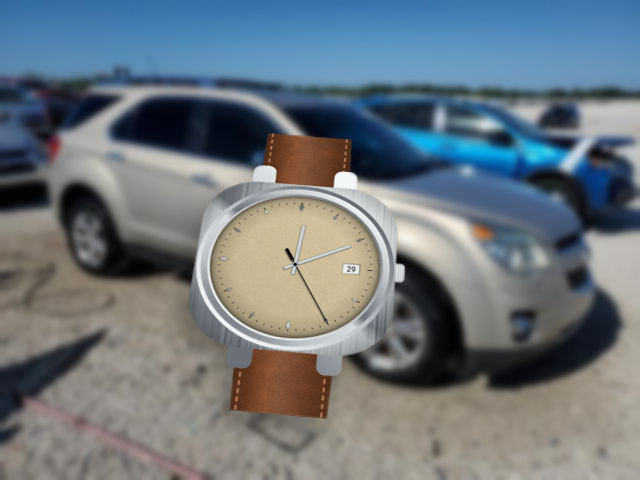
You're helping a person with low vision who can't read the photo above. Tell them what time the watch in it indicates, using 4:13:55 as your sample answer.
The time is 12:10:25
